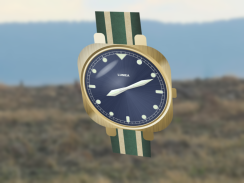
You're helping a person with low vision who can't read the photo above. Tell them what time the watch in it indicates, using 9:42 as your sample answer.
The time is 8:11
